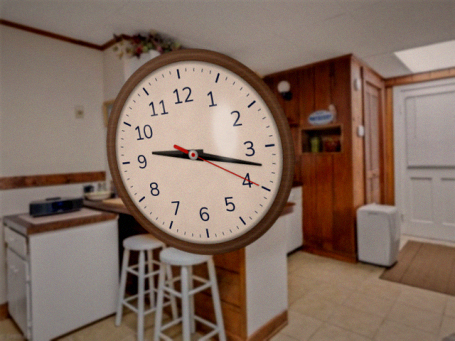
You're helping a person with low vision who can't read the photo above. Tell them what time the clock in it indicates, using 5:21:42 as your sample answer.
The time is 9:17:20
